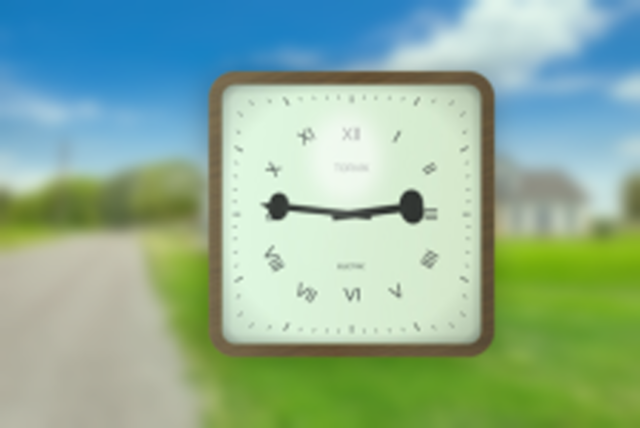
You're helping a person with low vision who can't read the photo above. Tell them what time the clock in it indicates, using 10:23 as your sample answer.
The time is 2:46
